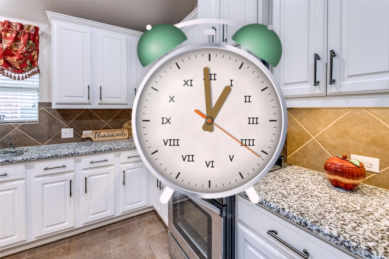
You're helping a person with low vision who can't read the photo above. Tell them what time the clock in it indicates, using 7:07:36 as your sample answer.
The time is 12:59:21
